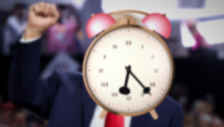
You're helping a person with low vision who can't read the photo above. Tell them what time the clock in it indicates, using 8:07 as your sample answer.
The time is 6:23
